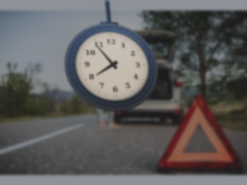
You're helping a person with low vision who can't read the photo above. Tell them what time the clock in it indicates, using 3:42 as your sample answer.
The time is 7:54
